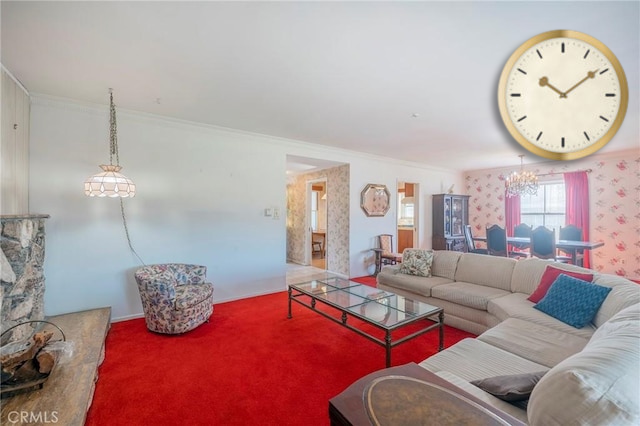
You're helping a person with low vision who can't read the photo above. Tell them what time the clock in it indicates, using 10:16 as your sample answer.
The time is 10:09
